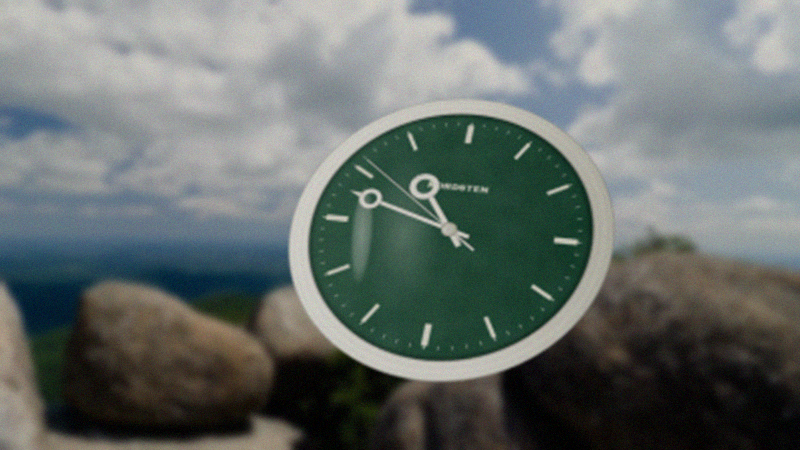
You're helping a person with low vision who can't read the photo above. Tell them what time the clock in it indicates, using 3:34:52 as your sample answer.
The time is 10:47:51
